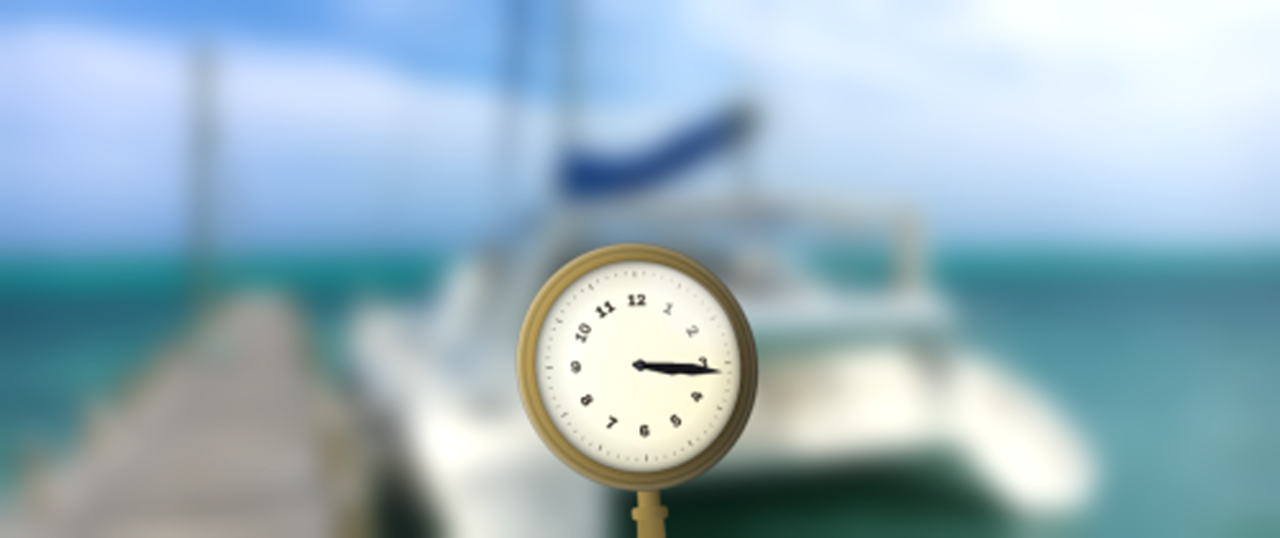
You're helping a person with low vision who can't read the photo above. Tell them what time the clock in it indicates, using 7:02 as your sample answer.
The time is 3:16
